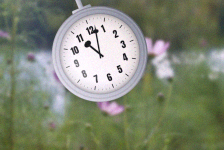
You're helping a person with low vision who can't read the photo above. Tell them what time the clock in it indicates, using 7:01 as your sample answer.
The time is 11:02
